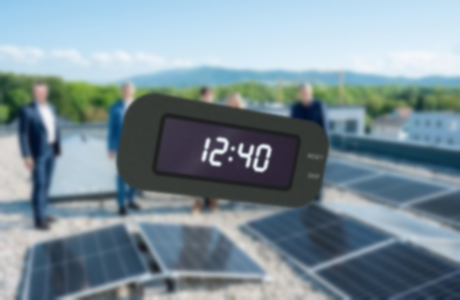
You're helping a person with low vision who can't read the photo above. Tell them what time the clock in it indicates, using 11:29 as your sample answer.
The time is 12:40
